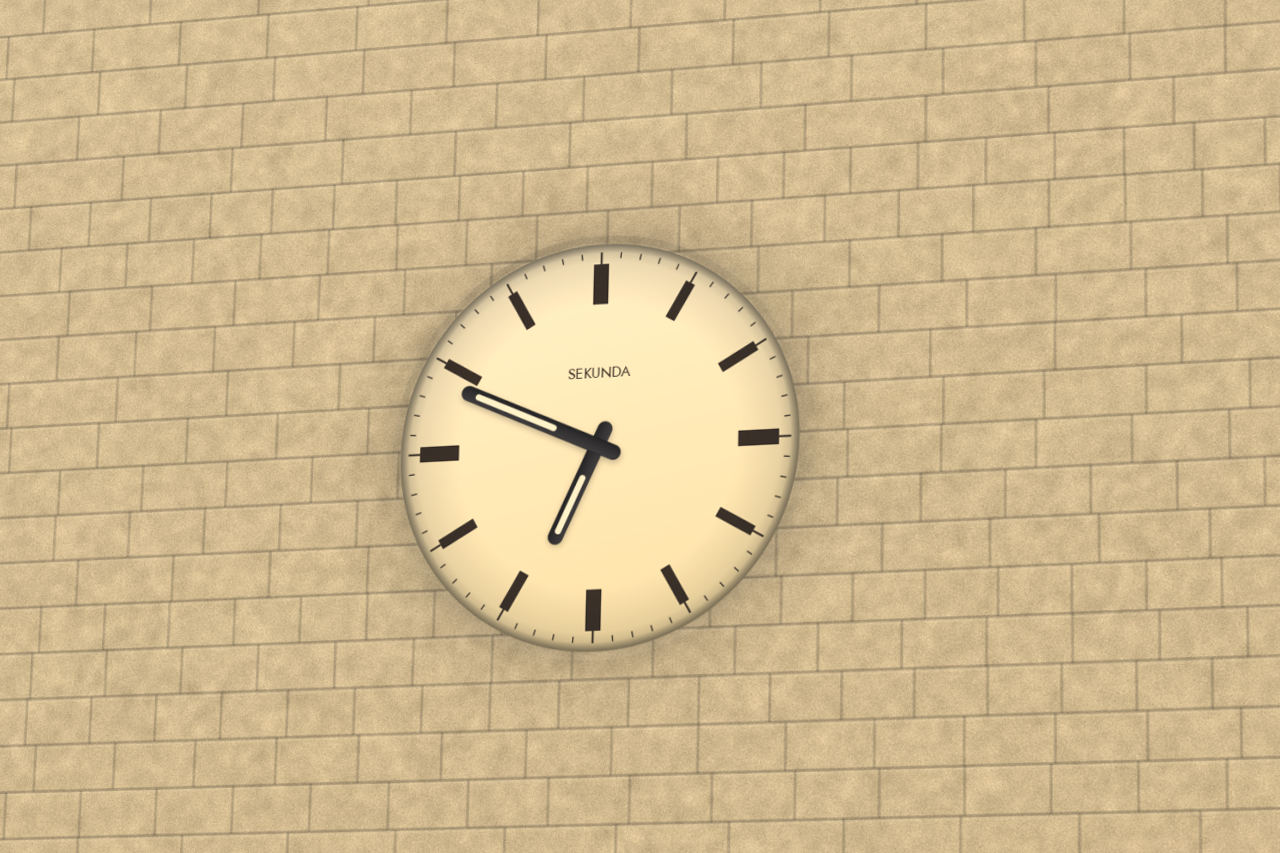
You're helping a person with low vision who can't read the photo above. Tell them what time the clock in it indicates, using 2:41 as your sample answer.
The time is 6:49
